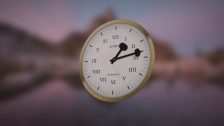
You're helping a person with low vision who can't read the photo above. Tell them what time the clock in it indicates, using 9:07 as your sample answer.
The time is 1:13
